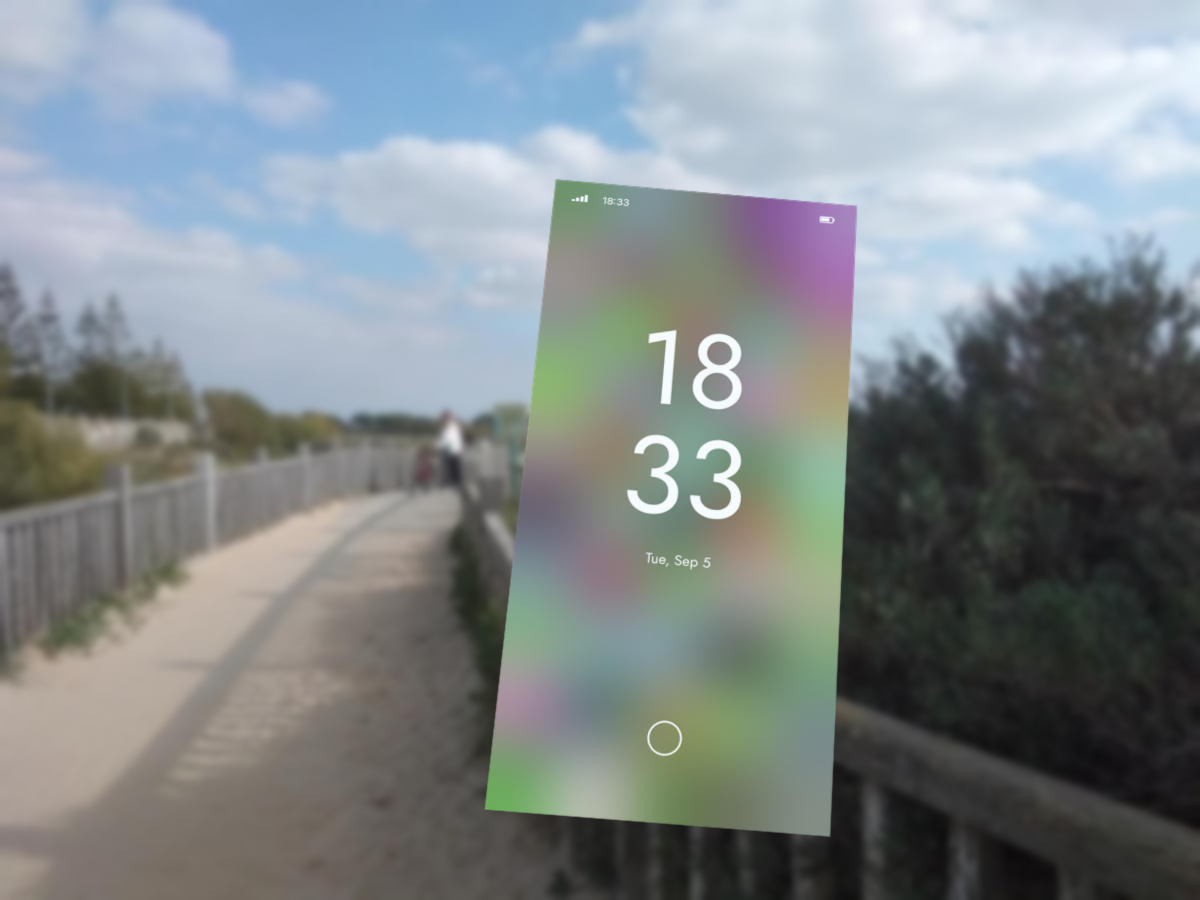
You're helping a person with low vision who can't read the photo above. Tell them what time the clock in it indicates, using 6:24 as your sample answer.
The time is 18:33
